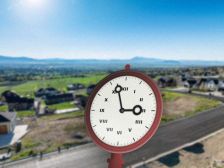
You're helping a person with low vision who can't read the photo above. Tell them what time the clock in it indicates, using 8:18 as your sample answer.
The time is 2:57
